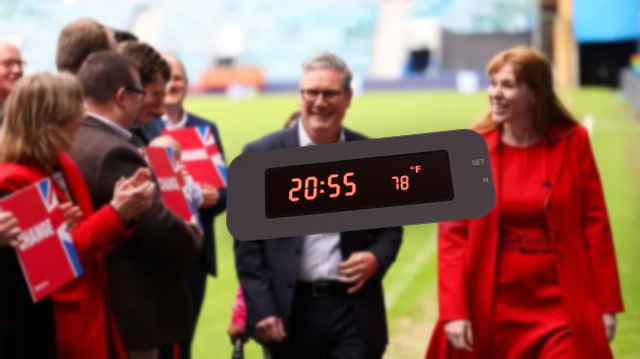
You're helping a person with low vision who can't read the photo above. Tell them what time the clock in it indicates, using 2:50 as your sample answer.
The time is 20:55
